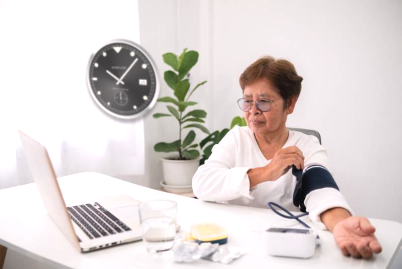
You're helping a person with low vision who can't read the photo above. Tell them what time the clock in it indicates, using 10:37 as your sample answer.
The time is 10:07
